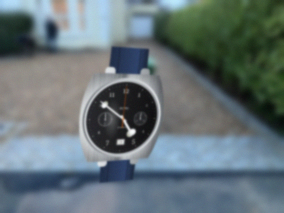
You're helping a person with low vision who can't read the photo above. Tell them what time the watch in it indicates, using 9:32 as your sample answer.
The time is 4:51
